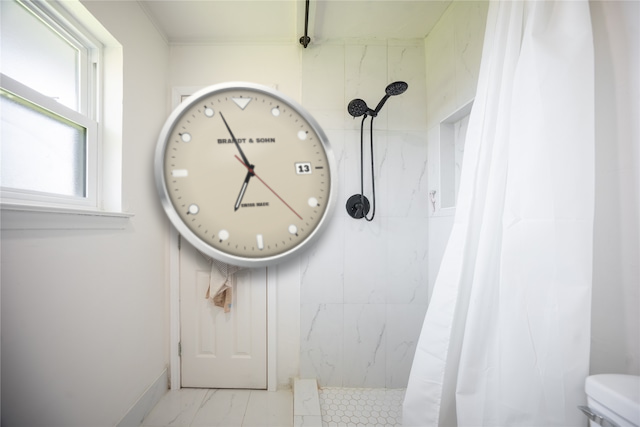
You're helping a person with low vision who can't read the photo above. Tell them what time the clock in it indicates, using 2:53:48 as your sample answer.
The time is 6:56:23
